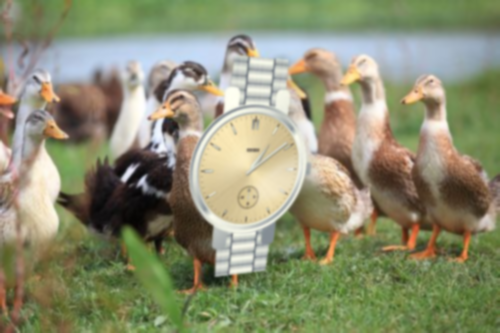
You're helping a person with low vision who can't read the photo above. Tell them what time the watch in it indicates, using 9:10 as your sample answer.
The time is 1:09
